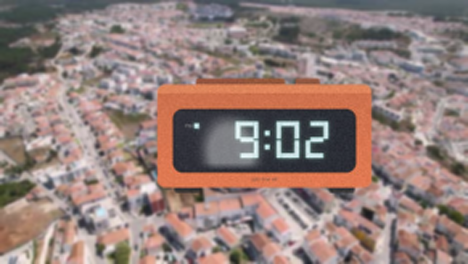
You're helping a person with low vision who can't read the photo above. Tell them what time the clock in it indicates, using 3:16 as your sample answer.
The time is 9:02
